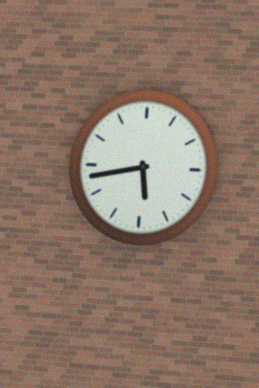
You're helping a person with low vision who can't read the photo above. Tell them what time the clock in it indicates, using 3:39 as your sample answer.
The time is 5:43
